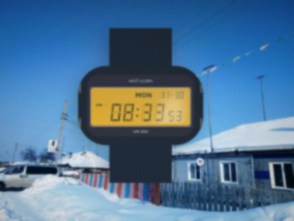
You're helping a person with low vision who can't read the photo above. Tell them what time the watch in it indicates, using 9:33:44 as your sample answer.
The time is 8:33:53
